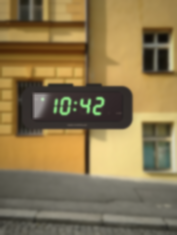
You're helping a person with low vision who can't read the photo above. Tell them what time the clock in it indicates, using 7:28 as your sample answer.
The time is 10:42
